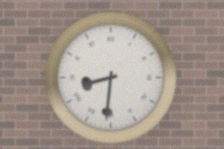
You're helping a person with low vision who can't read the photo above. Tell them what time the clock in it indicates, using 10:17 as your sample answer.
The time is 8:31
